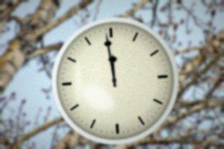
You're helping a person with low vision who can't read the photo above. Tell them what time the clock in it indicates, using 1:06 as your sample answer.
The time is 11:59
